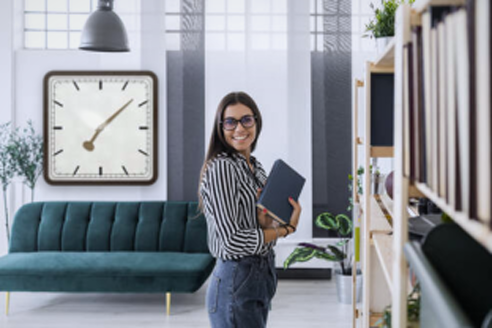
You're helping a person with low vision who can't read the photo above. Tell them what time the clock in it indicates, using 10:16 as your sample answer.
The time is 7:08
